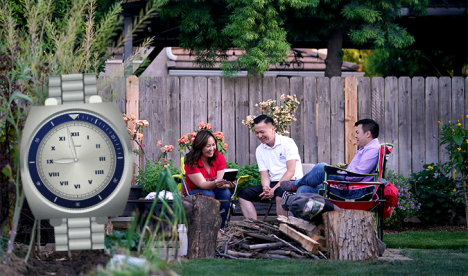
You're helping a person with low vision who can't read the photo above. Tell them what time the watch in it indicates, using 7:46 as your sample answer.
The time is 8:58
